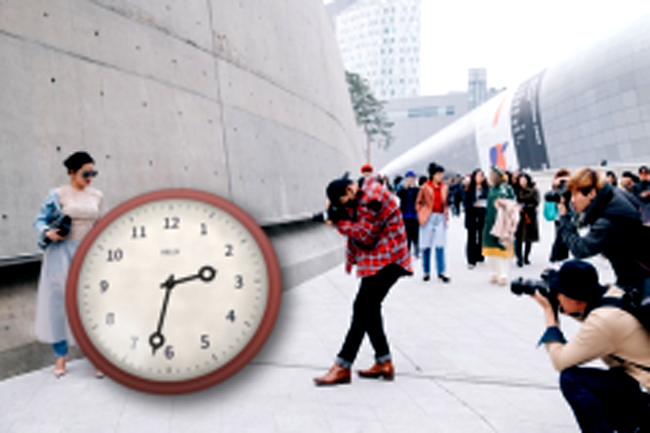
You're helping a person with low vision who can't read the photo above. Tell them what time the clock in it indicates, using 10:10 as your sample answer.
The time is 2:32
